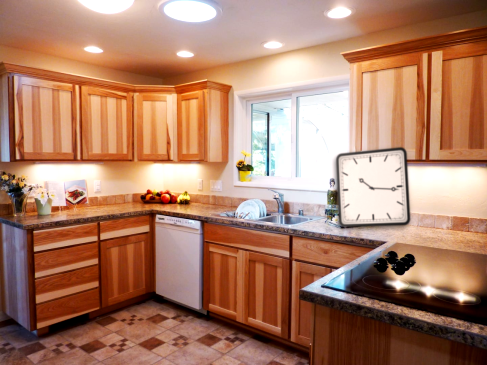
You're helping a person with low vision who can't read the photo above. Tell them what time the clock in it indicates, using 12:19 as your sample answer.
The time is 10:16
